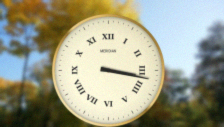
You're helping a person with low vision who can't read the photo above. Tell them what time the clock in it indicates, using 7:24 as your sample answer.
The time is 3:17
